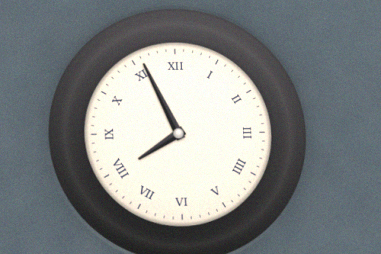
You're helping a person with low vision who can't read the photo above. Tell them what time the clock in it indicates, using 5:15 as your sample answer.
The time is 7:56
